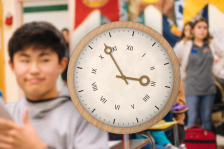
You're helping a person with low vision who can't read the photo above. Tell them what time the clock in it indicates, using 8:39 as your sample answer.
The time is 2:53
